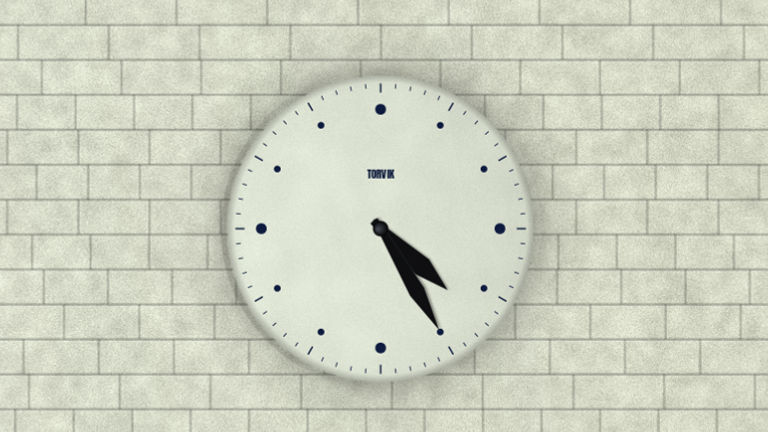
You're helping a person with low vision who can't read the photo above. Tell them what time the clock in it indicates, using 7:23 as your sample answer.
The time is 4:25
